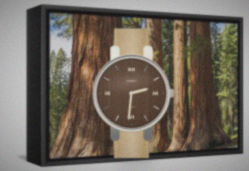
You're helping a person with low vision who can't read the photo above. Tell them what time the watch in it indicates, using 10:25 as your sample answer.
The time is 2:31
